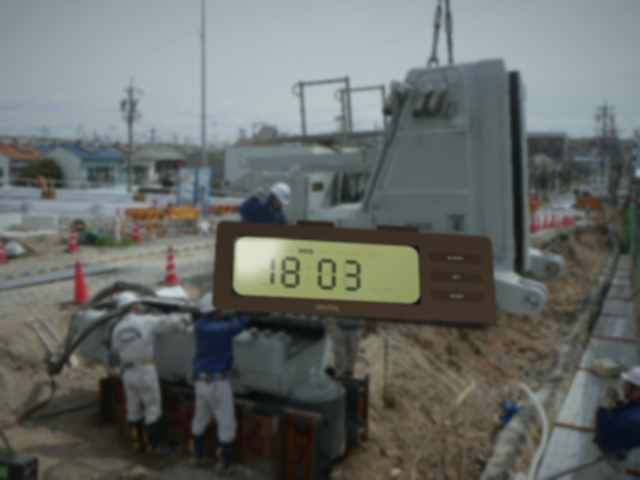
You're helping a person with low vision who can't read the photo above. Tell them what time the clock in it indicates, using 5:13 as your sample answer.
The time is 18:03
